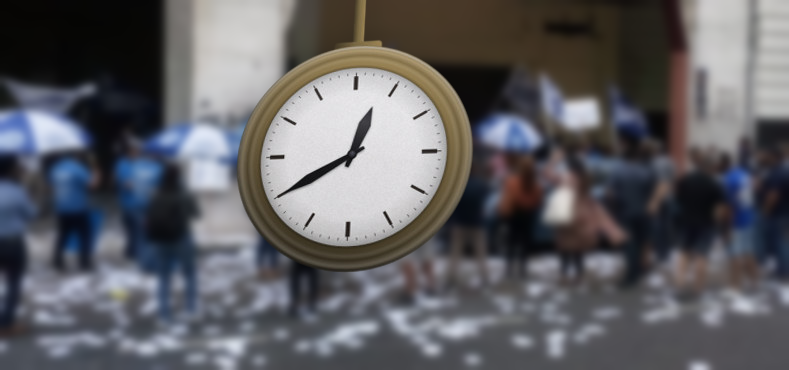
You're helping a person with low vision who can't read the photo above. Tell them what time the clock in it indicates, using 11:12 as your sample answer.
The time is 12:40
